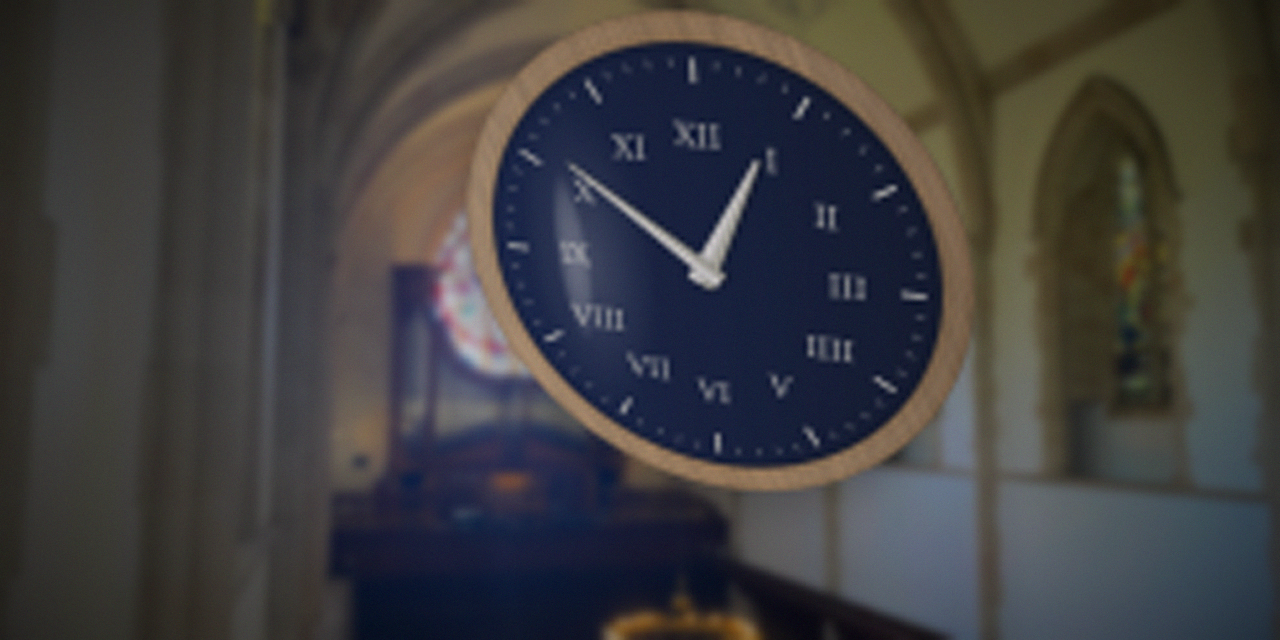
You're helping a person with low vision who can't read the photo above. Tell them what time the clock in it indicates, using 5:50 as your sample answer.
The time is 12:51
